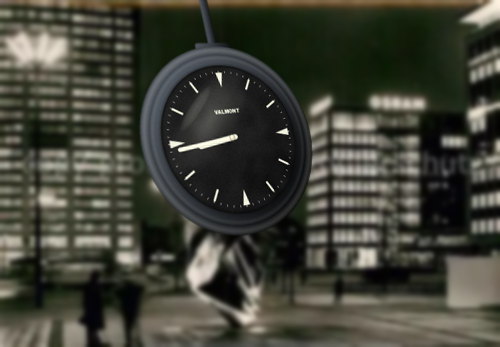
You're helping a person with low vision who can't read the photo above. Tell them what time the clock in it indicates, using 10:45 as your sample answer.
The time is 8:44
